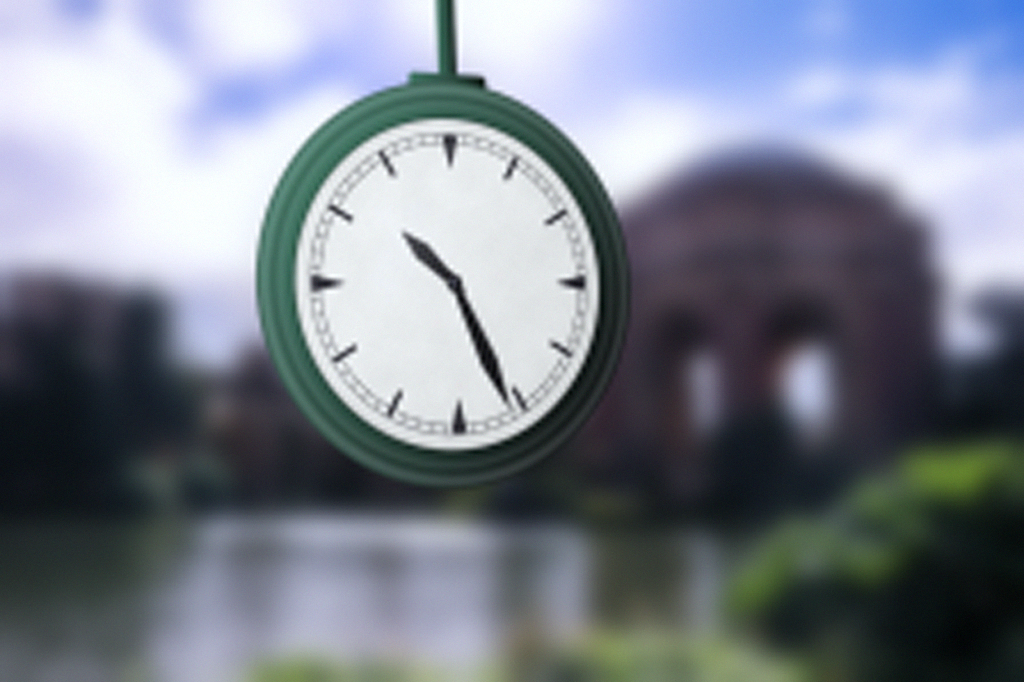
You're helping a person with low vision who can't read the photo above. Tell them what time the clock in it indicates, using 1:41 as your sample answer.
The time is 10:26
